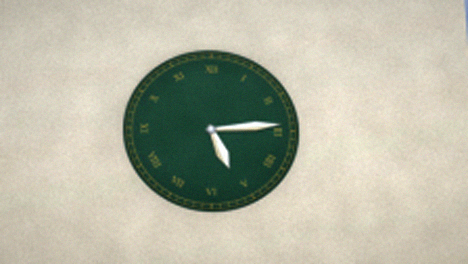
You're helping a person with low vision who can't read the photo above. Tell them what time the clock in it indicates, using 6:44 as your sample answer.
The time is 5:14
